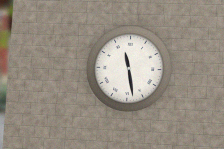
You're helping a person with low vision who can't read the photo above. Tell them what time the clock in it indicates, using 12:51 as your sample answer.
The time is 11:28
